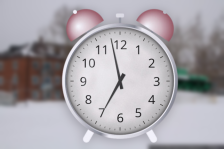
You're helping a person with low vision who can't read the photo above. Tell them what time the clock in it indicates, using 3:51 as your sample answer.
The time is 6:58
